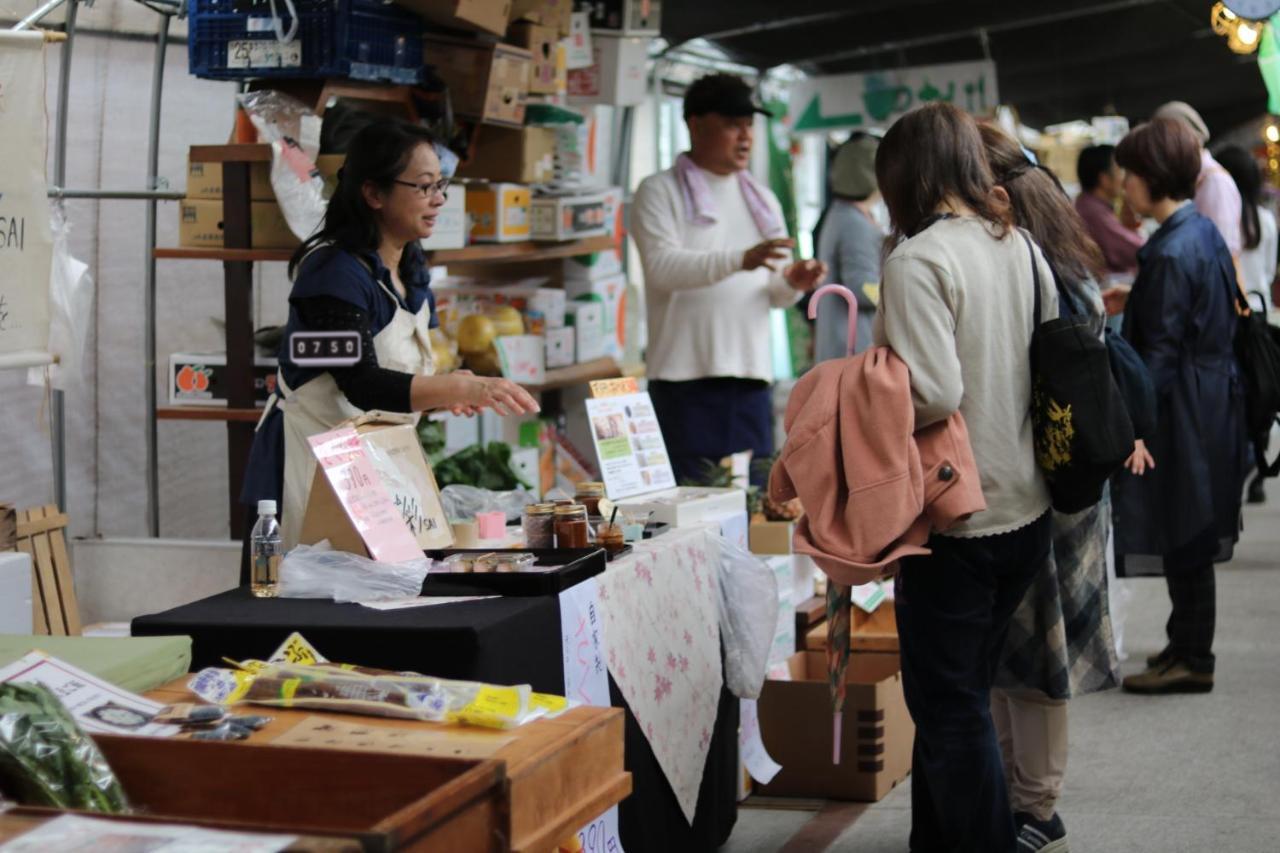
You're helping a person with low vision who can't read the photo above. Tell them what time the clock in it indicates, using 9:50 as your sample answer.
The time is 7:50
